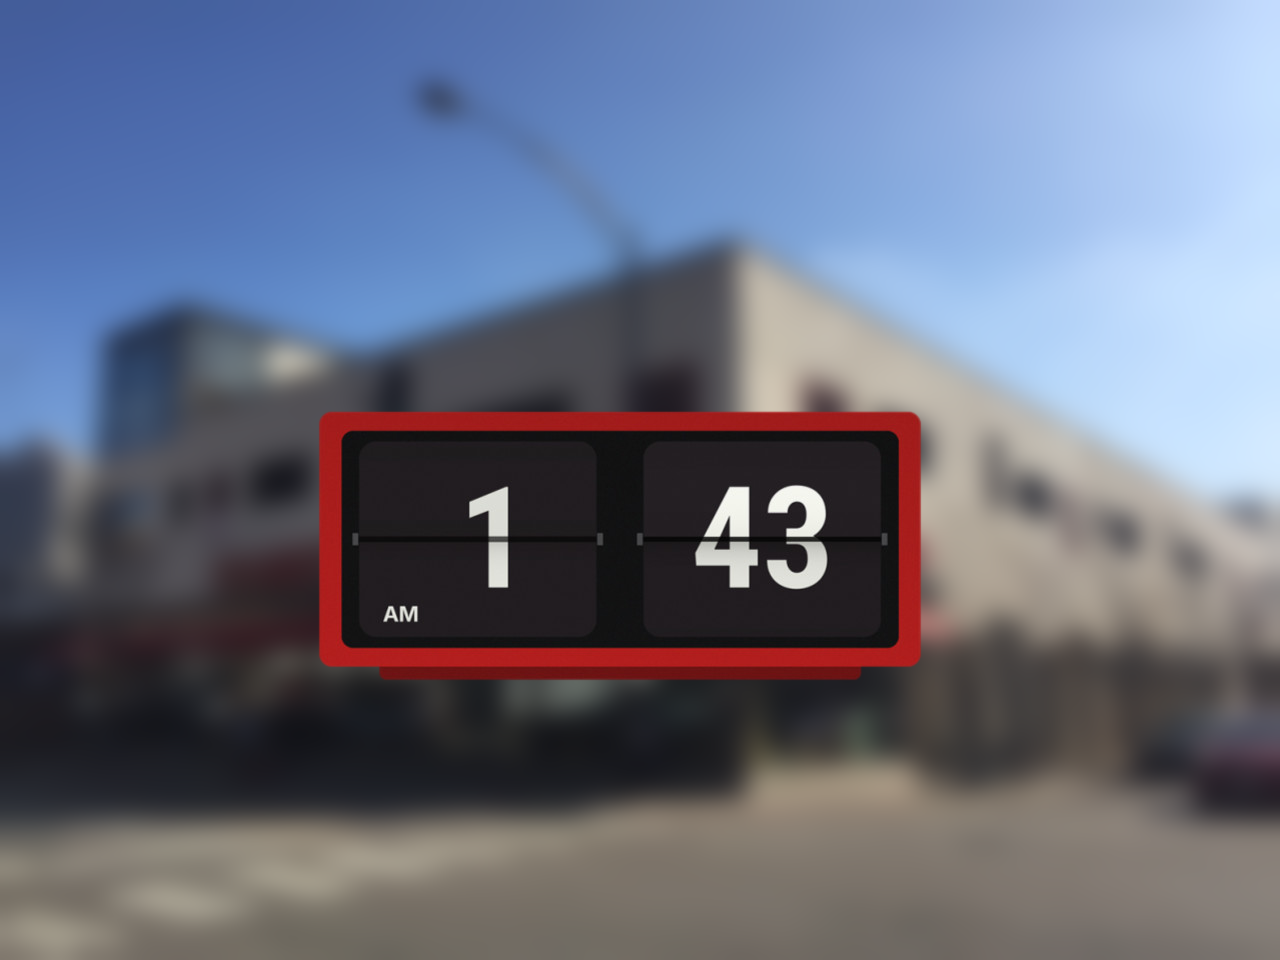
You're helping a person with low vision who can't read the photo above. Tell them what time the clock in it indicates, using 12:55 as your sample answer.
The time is 1:43
